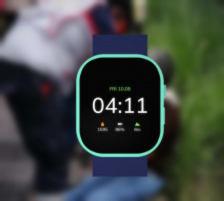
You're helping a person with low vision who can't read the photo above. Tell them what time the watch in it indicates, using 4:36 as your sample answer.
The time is 4:11
